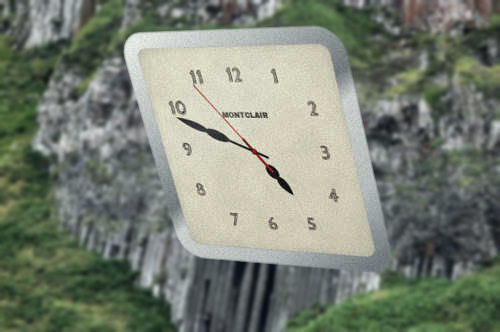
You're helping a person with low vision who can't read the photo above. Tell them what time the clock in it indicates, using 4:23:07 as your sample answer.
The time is 4:48:54
